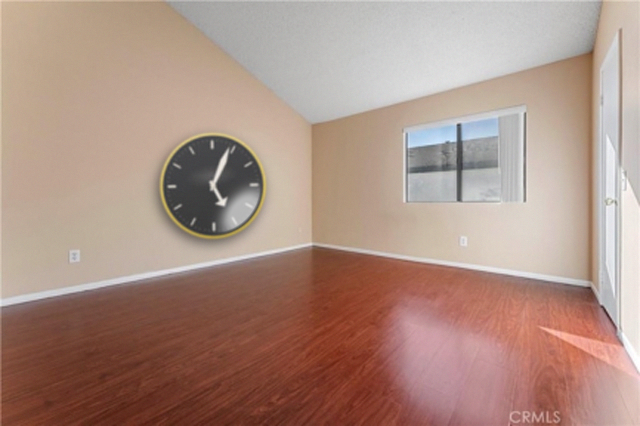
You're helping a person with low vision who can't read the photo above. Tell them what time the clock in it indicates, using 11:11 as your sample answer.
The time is 5:04
